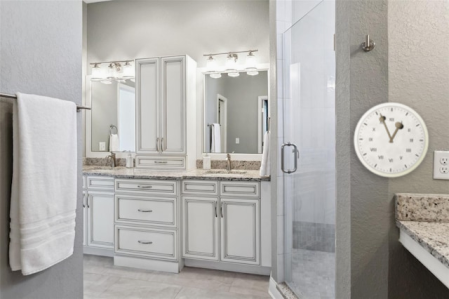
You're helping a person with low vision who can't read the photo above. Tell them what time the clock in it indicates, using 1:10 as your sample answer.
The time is 12:56
